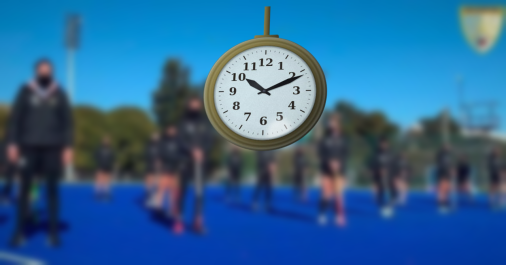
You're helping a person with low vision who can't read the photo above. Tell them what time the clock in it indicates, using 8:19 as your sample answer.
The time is 10:11
